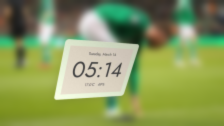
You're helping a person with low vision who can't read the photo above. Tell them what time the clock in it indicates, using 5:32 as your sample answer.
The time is 5:14
